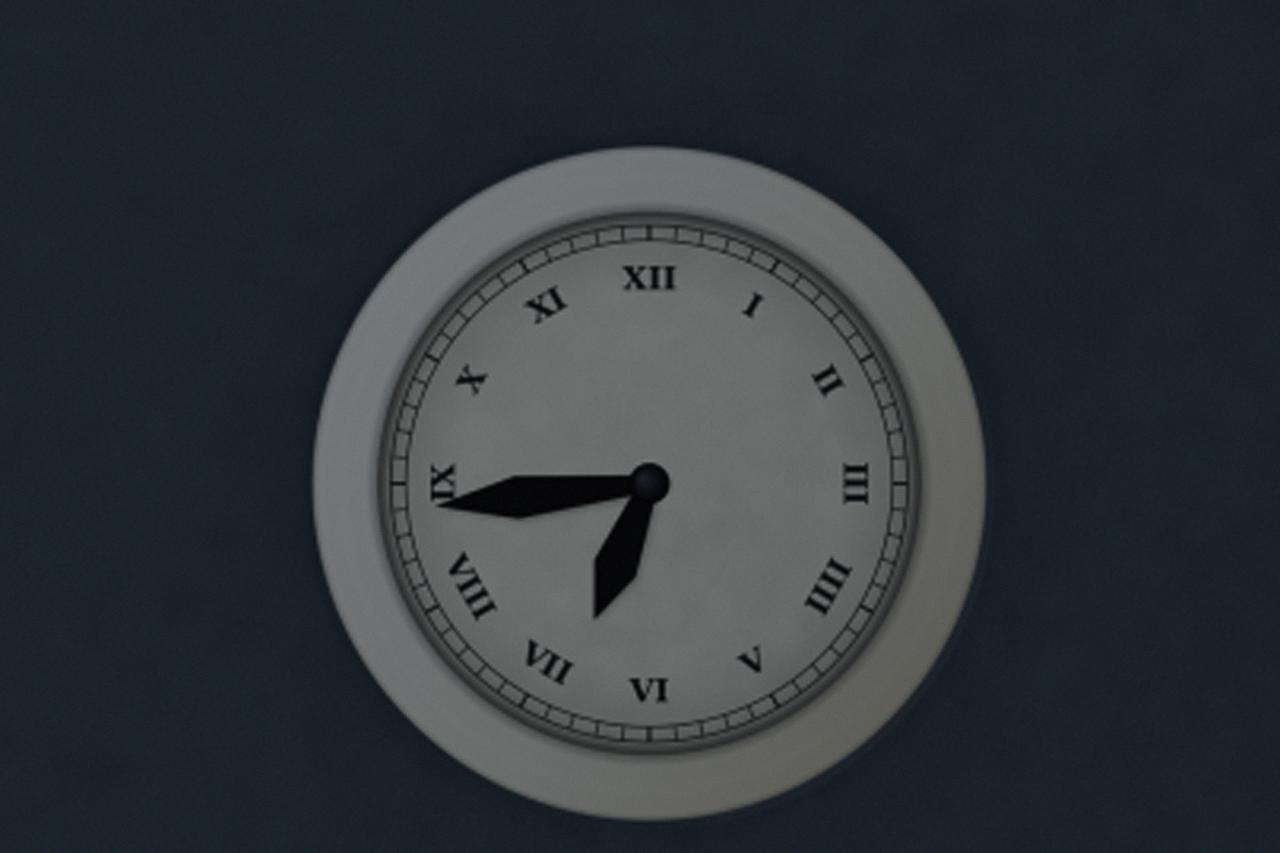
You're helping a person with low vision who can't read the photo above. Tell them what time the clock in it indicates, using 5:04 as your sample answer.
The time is 6:44
